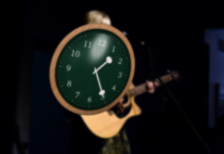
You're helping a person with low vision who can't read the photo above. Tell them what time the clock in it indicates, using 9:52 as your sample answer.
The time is 1:25
